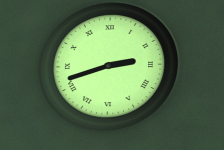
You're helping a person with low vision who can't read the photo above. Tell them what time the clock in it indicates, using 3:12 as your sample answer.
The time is 2:42
